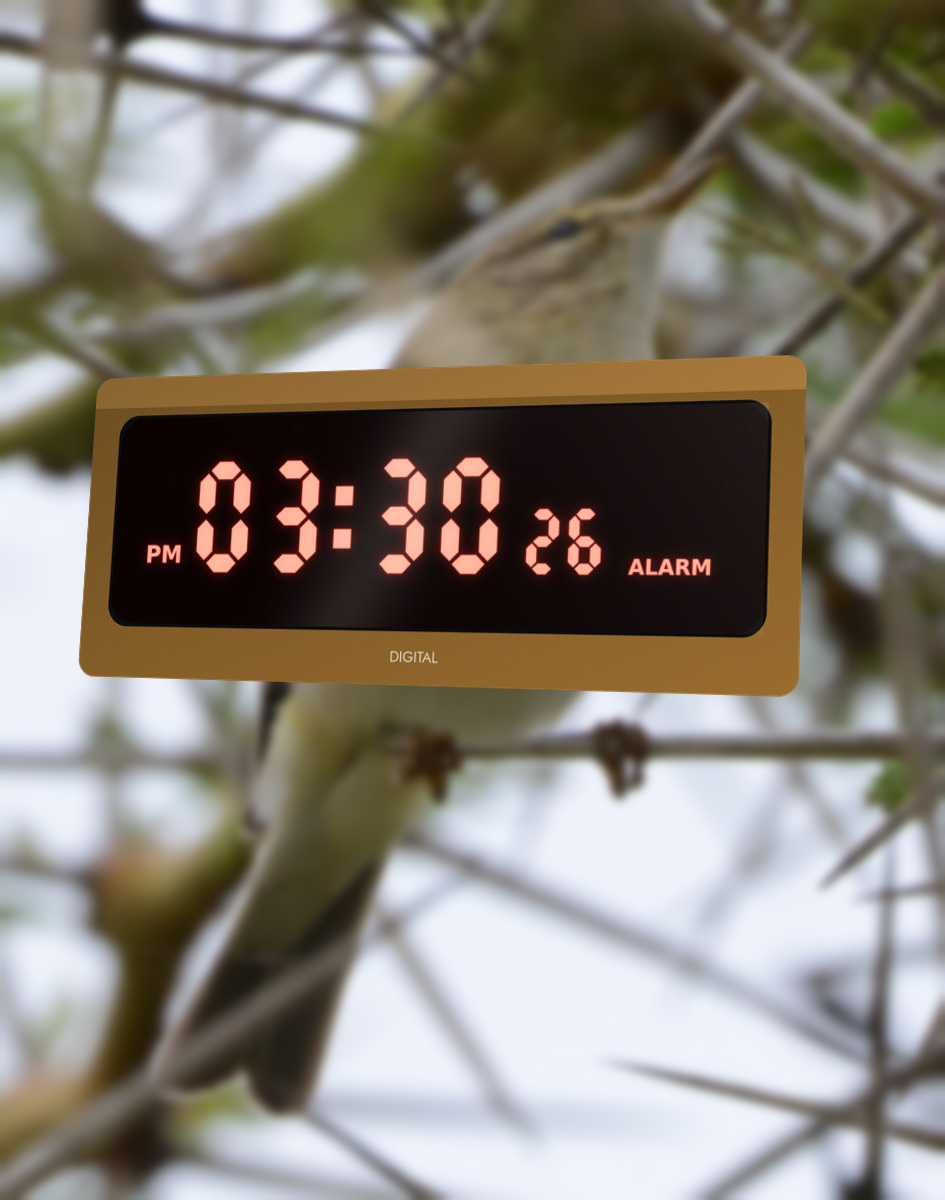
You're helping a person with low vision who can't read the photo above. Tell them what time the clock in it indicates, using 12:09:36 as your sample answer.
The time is 3:30:26
